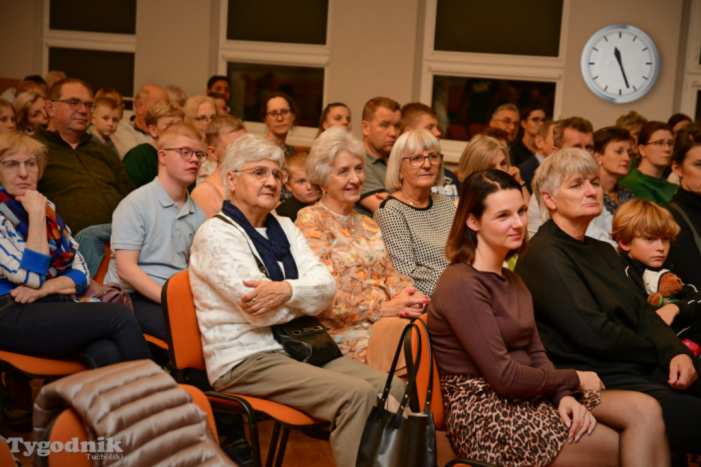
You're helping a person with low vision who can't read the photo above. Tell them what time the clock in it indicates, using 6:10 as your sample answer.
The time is 11:27
